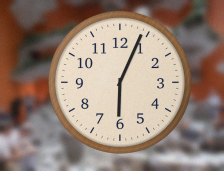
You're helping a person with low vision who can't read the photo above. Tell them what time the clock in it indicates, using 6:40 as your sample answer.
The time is 6:04
